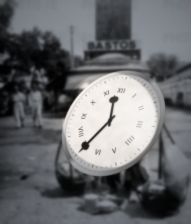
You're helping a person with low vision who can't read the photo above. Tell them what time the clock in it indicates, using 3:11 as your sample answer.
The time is 11:35
